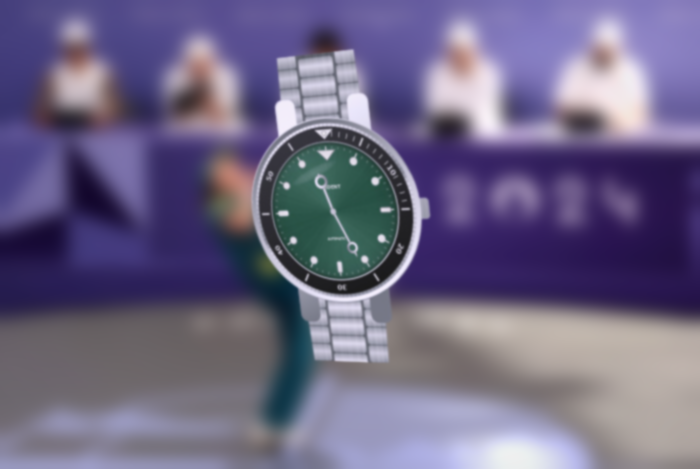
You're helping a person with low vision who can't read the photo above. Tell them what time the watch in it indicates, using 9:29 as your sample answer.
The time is 11:26
